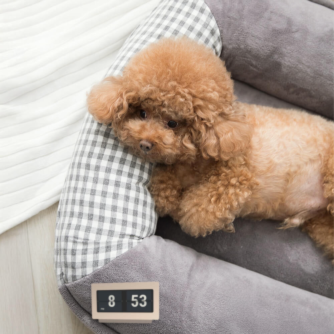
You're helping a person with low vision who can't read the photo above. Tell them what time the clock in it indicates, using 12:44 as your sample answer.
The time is 8:53
